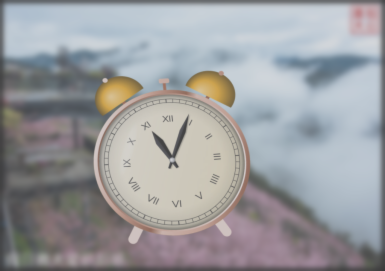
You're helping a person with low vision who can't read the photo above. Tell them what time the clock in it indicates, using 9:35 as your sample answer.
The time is 11:04
